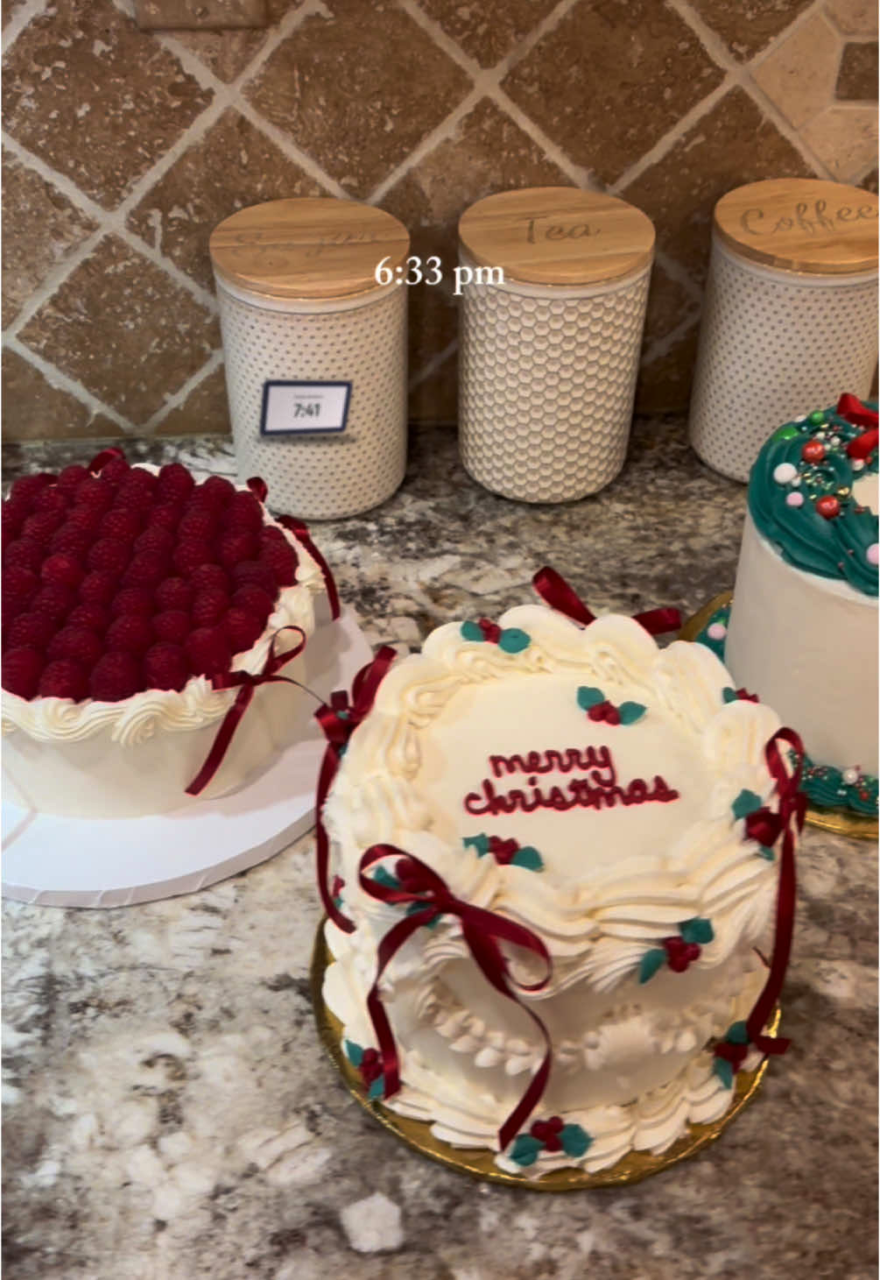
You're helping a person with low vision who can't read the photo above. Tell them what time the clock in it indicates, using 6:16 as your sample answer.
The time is 7:41
